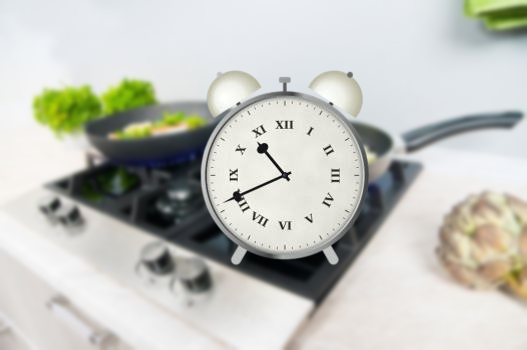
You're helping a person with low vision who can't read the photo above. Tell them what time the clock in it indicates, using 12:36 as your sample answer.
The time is 10:41
